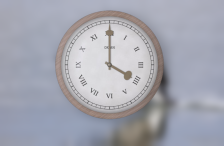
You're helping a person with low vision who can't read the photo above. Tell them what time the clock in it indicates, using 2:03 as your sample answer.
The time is 4:00
